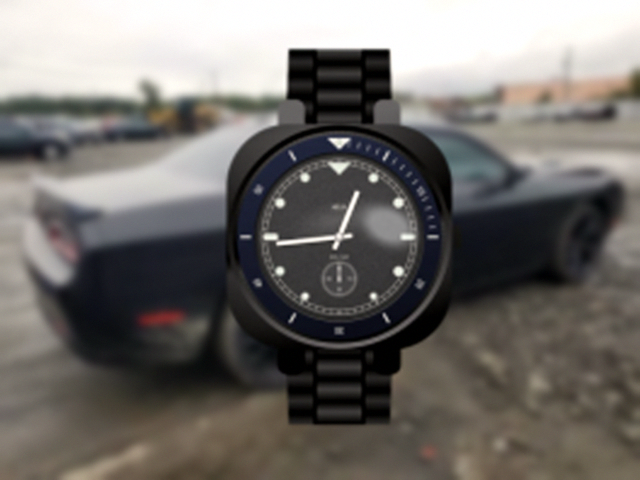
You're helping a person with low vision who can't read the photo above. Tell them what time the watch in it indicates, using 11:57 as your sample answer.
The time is 12:44
